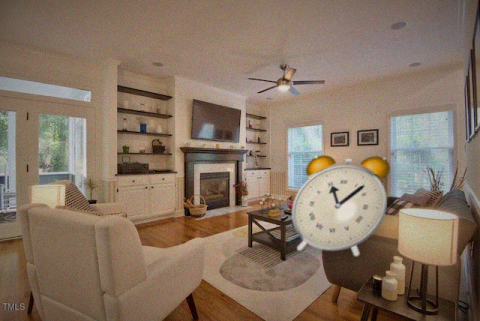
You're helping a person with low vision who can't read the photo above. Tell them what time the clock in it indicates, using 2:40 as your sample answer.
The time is 11:07
